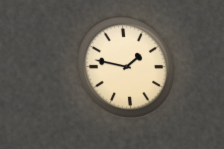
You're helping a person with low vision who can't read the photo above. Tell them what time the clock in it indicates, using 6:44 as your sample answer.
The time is 1:47
